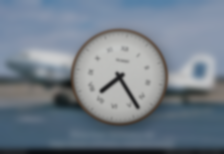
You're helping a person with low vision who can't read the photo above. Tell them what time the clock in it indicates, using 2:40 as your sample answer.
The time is 7:23
